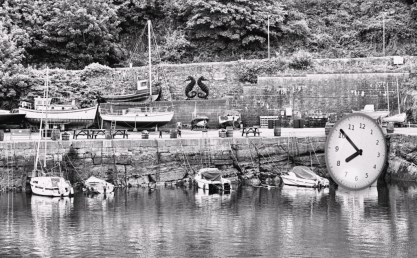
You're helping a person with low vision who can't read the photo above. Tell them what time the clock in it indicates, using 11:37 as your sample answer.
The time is 7:51
